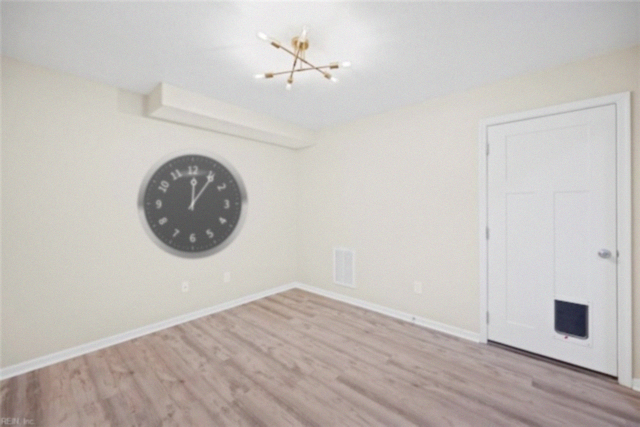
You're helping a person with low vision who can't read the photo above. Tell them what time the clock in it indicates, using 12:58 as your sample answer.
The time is 12:06
